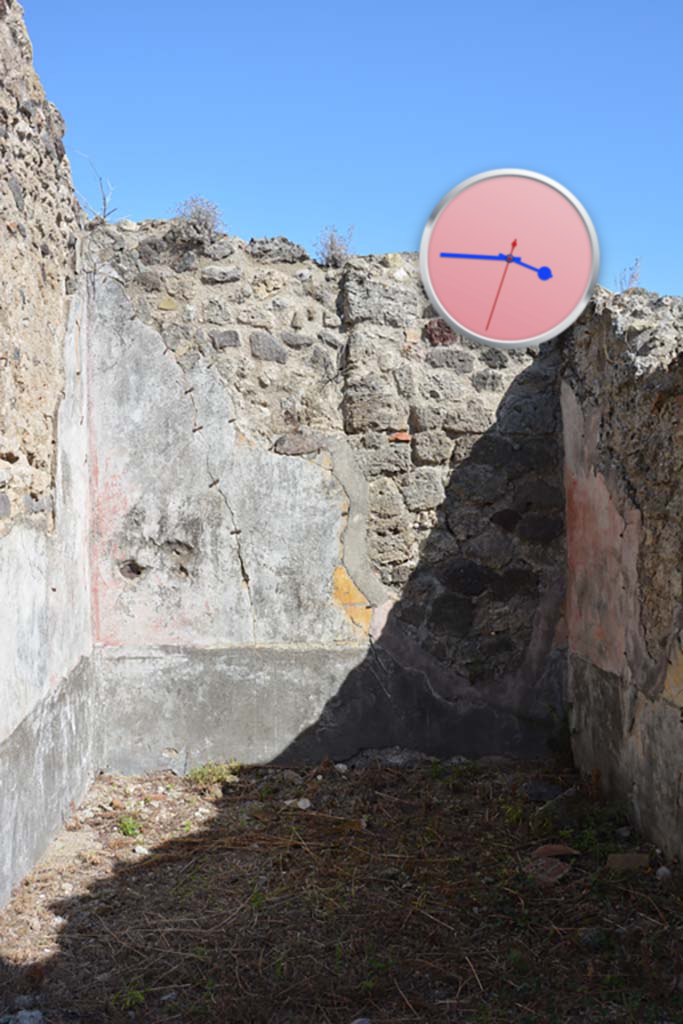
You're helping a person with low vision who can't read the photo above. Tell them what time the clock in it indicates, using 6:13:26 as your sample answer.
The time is 3:45:33
